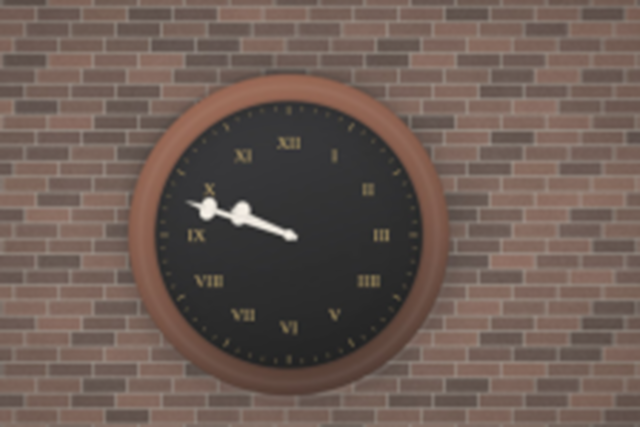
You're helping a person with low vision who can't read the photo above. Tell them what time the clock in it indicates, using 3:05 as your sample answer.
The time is 9:48
